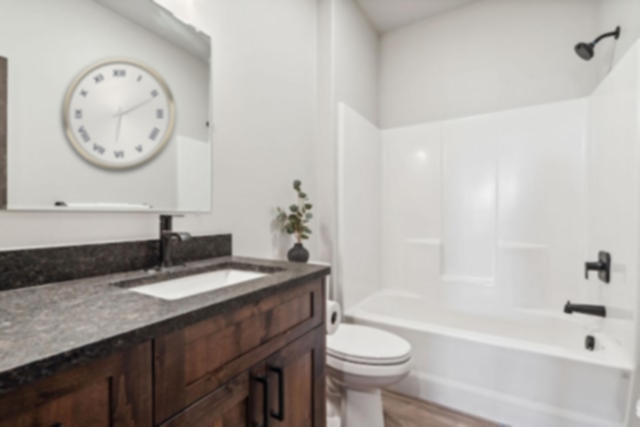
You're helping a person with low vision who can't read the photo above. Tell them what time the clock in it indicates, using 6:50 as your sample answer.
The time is 6:11
